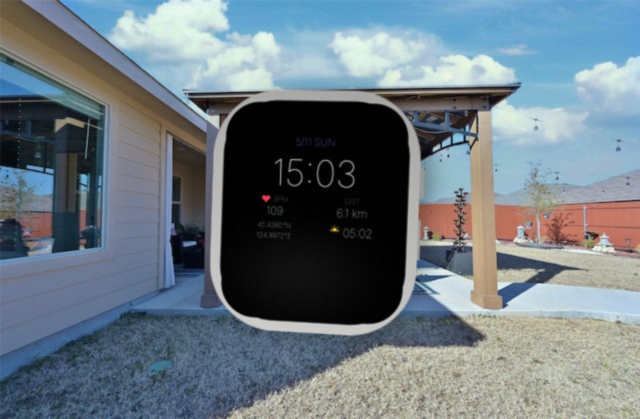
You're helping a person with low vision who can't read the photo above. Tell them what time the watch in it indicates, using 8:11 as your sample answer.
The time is 15:03
